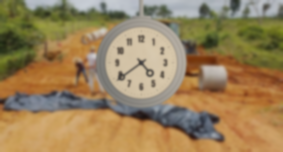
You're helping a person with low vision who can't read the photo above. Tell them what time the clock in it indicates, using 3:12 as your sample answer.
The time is 4:39
